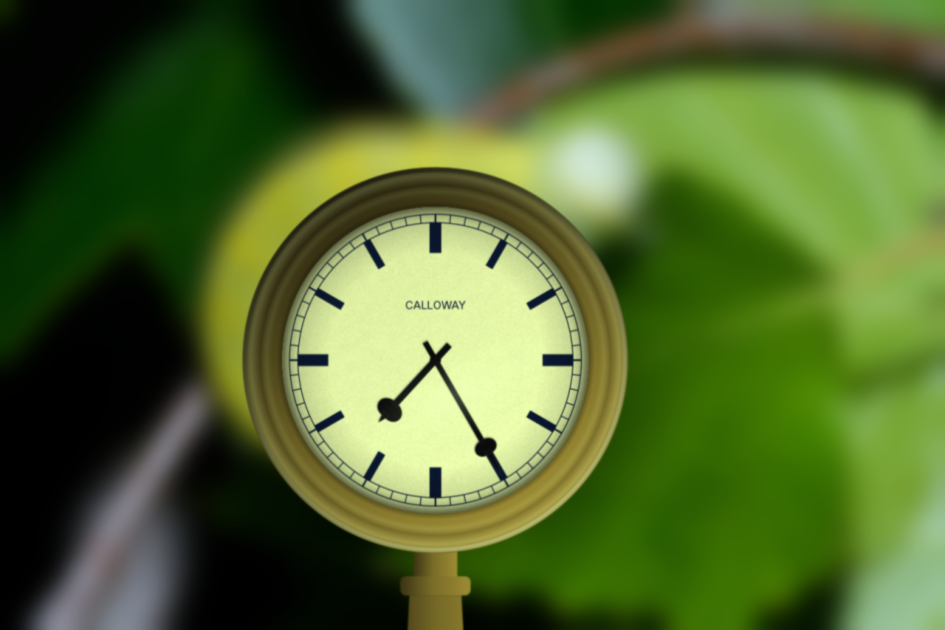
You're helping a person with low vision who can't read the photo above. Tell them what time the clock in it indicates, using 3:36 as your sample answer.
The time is 7:25
